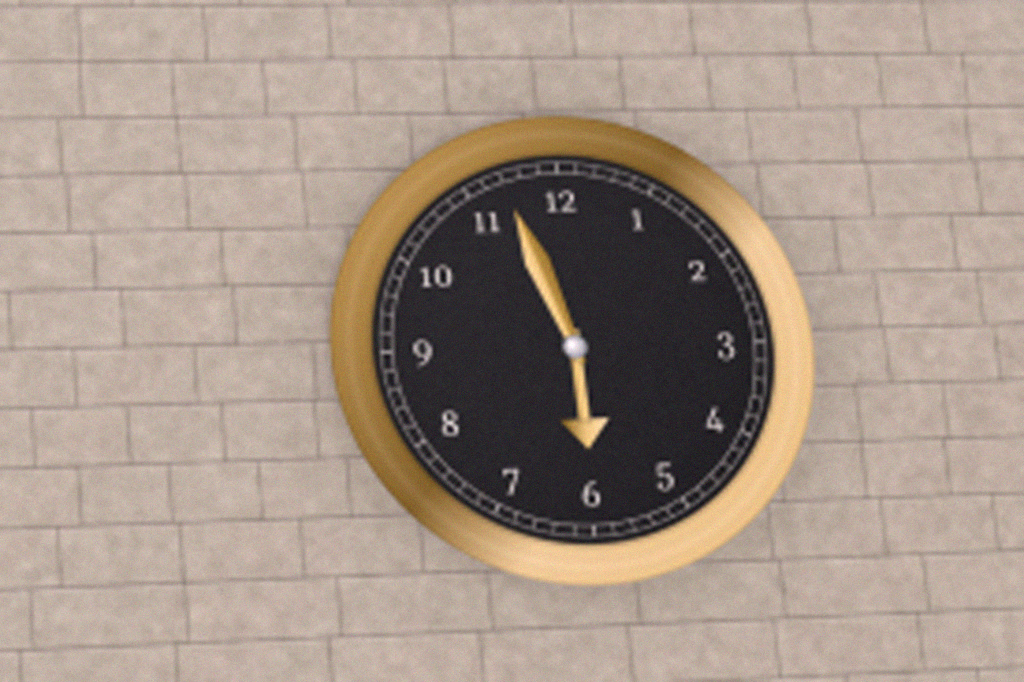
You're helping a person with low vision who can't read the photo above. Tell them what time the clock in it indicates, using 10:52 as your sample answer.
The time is 5:57
